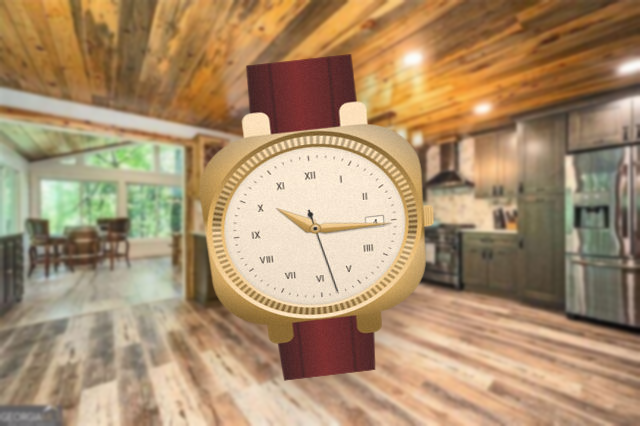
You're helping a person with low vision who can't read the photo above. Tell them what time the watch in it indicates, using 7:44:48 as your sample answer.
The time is 10:15:28
